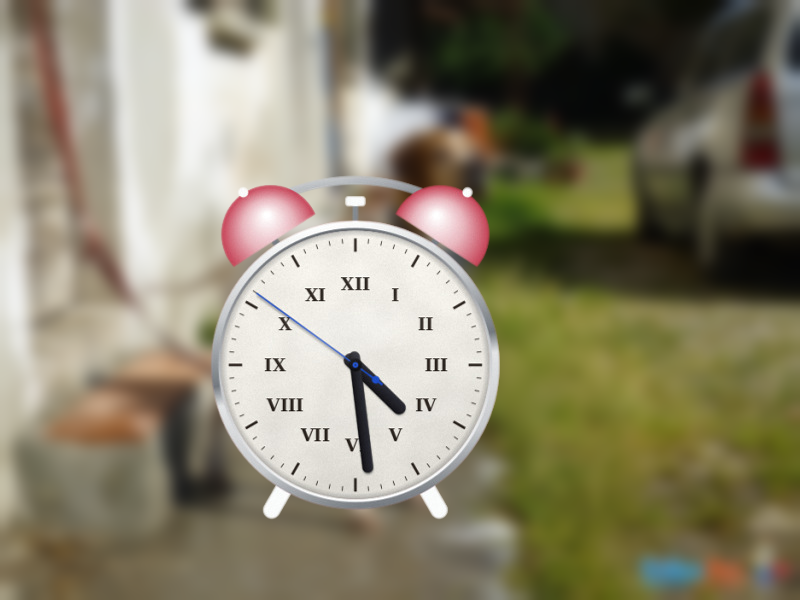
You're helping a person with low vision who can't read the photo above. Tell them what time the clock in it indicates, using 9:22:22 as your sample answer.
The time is 4:28:51
